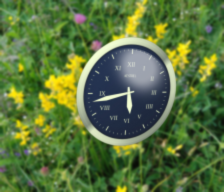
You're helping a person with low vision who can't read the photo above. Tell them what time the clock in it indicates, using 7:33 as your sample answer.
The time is 5:43
